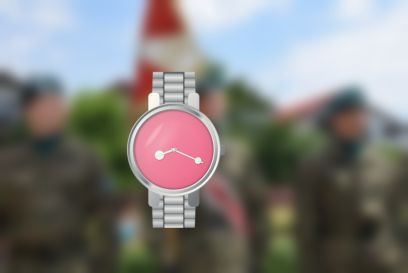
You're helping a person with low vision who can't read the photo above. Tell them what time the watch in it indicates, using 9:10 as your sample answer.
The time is 8:19
